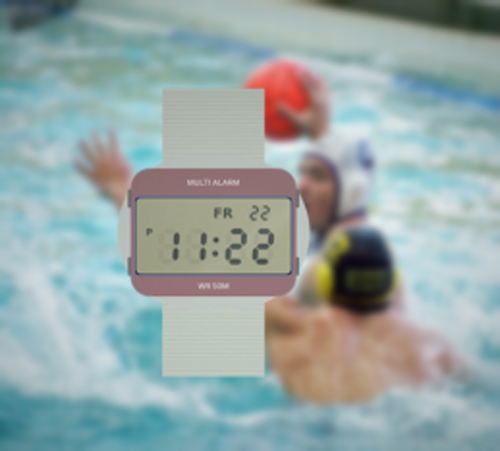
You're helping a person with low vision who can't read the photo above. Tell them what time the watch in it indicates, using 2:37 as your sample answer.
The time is 11:22
